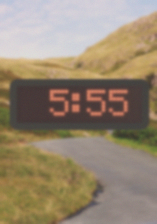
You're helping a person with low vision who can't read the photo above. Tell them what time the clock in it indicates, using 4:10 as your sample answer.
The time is 5:55
